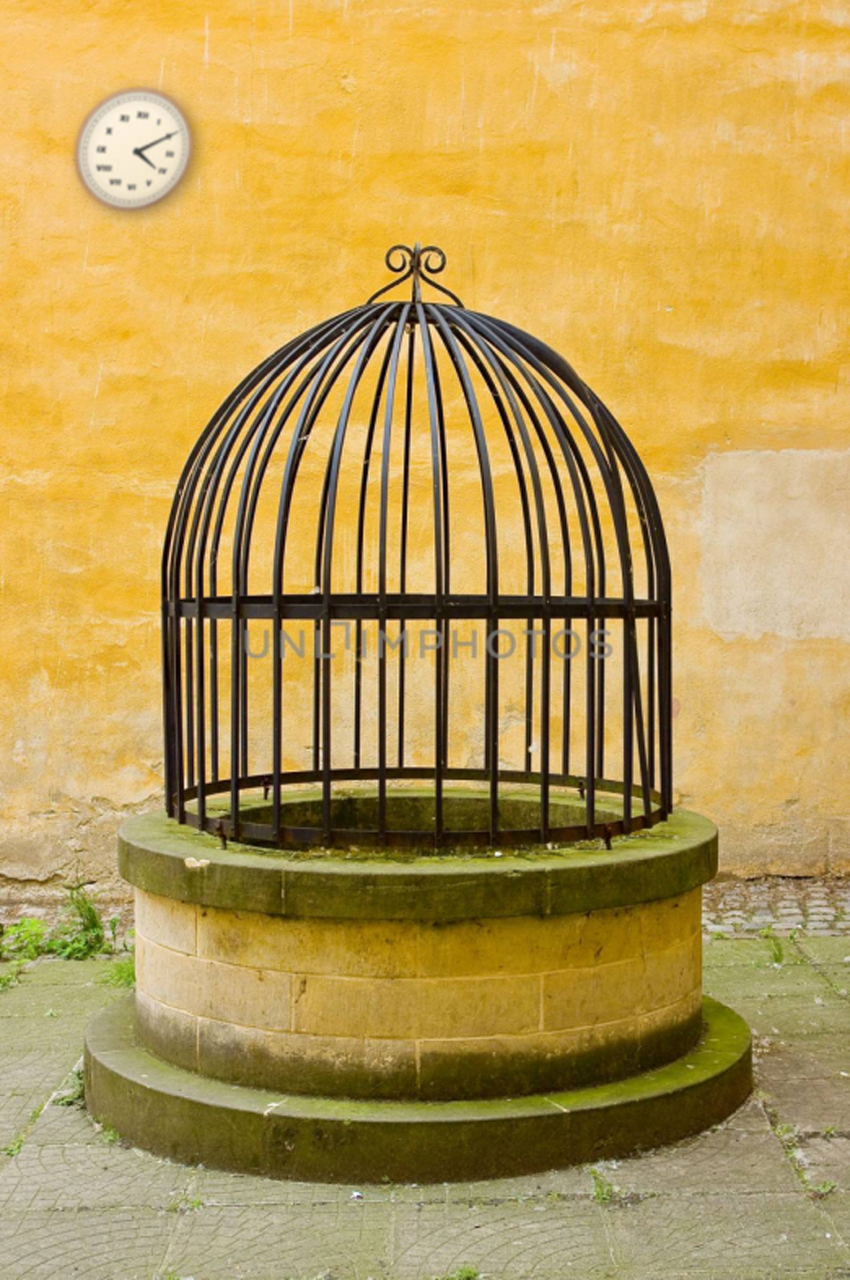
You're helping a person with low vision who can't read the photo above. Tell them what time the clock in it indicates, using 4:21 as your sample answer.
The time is 4:10
